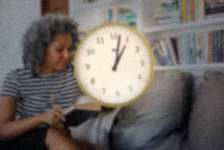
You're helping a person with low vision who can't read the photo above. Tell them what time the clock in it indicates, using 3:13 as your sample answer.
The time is 1:02
